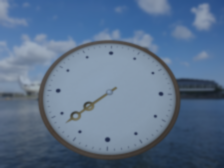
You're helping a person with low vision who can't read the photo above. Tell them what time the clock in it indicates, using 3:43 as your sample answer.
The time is 7:38
